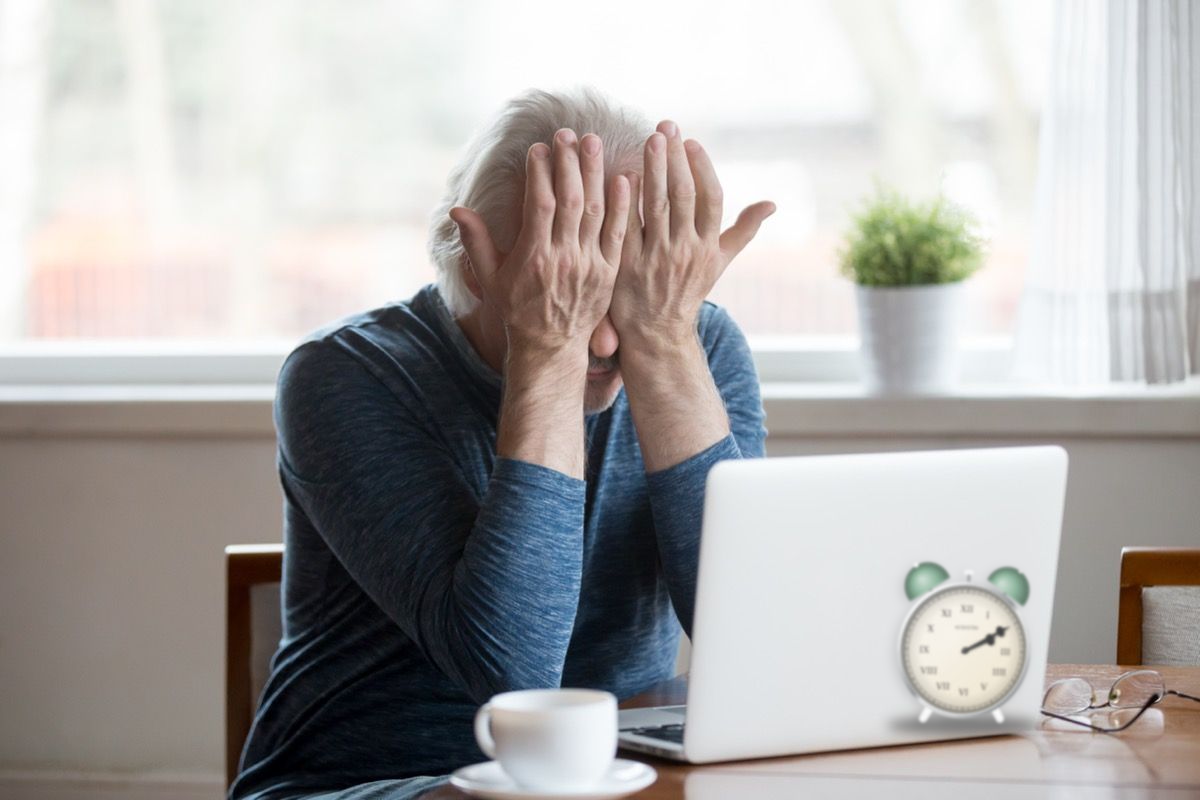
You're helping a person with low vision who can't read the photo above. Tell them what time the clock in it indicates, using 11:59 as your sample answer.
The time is 2:10
